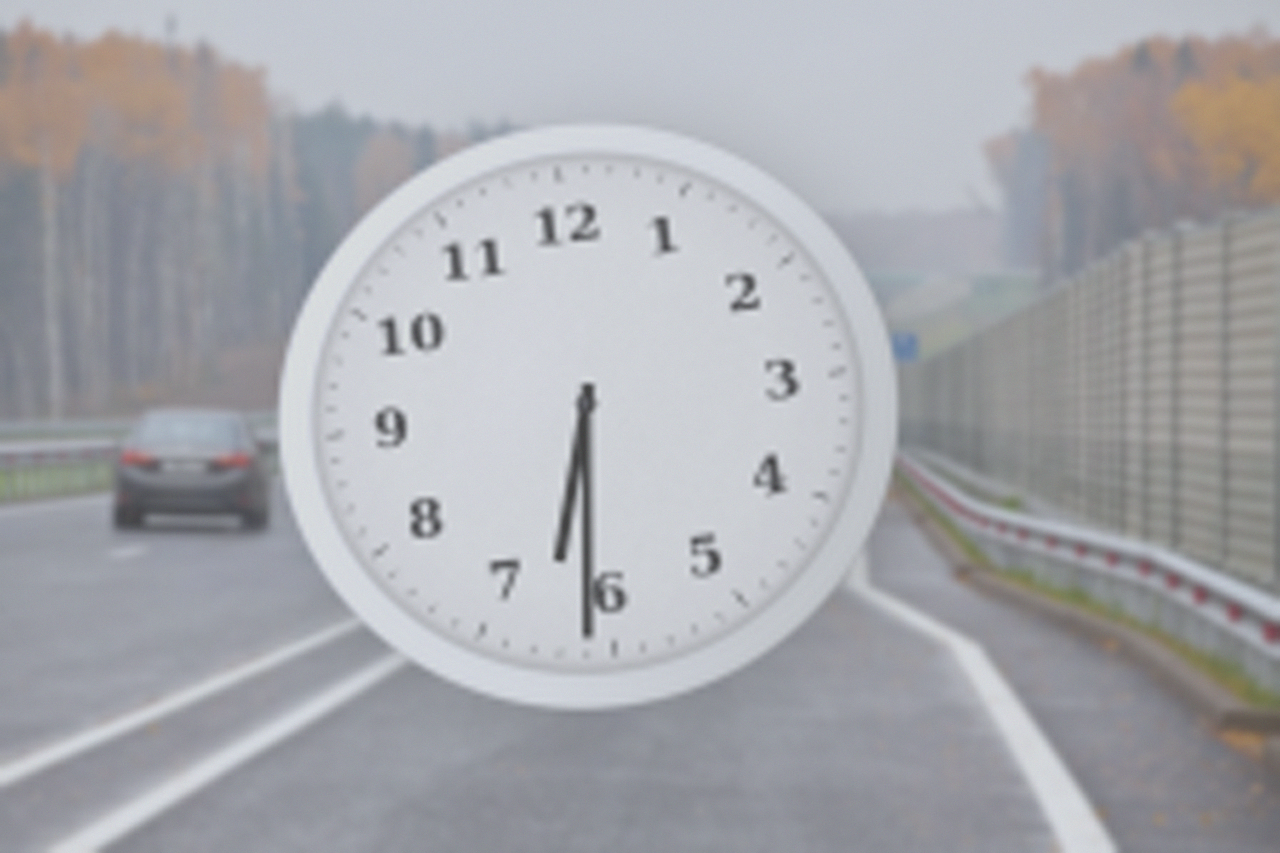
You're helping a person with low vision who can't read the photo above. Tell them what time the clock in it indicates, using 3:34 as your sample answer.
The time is 6:31
